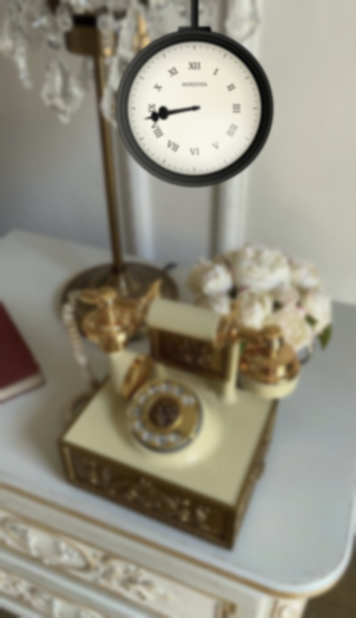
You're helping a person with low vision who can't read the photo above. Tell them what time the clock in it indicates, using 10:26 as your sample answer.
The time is 8:43
